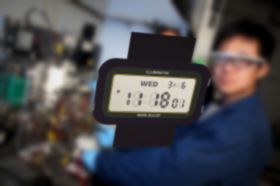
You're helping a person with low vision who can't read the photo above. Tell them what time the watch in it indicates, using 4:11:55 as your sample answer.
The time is 11:18:01
